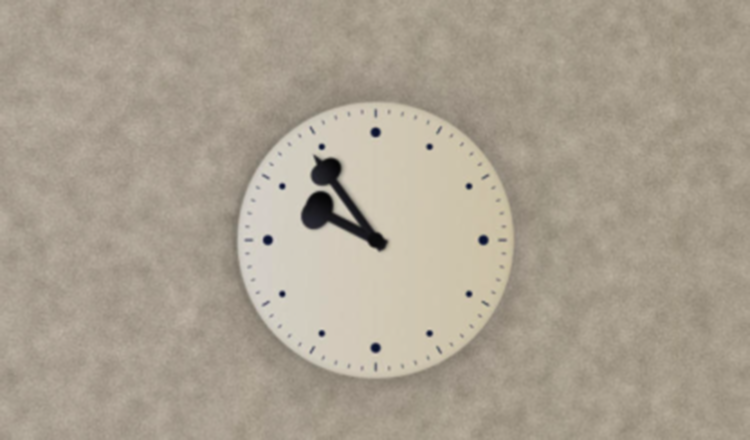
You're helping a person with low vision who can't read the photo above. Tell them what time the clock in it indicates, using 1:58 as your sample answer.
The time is 9:54
